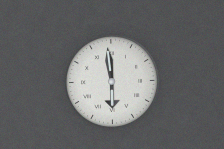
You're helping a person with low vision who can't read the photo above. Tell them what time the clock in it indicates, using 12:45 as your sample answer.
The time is 5:59
